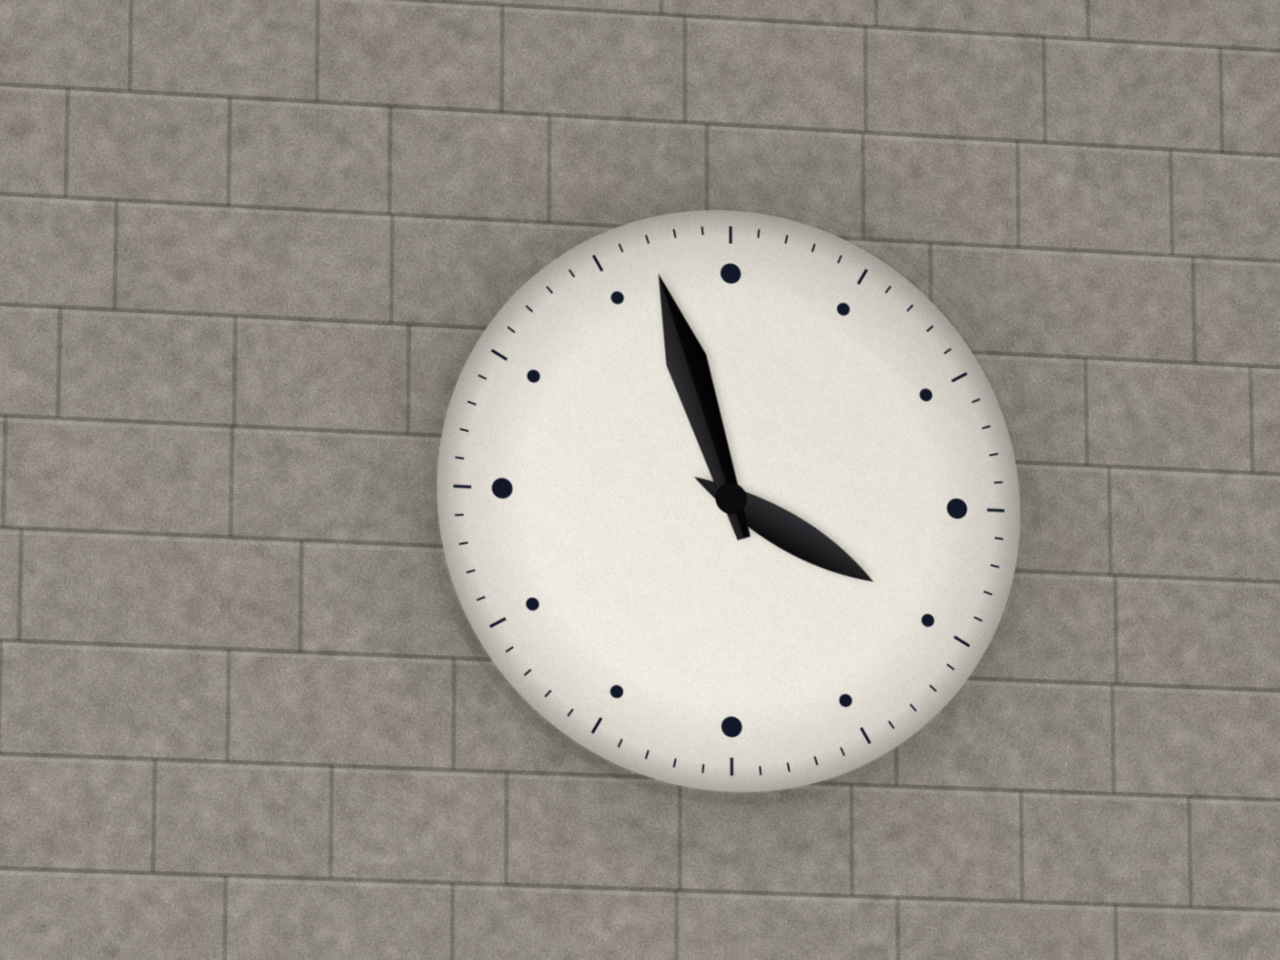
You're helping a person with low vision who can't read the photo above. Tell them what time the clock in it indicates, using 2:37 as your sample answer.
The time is 3:57
